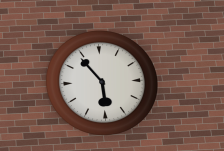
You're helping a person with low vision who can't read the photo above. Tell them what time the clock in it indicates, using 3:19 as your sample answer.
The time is 5:54
